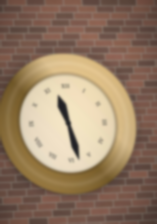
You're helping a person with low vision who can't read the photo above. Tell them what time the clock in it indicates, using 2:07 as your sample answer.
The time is 11:28
